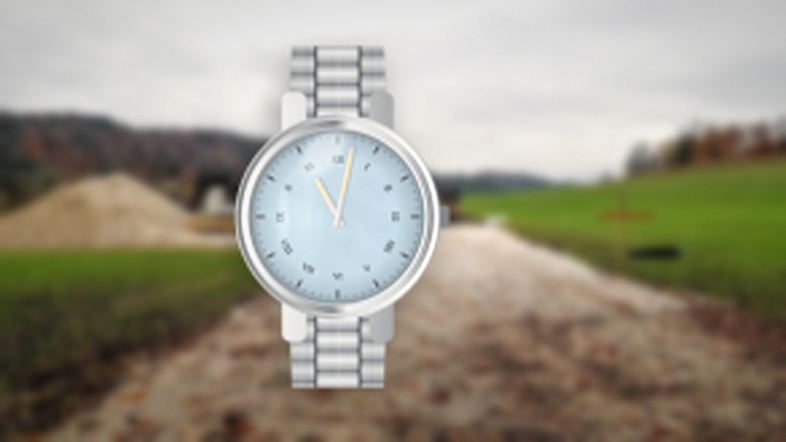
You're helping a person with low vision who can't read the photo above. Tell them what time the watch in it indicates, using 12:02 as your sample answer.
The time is 11:02
